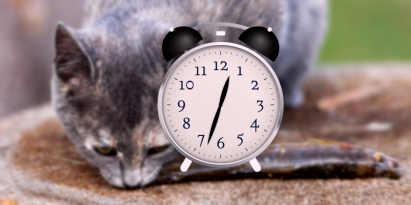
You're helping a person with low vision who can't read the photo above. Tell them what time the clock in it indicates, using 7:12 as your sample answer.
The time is 12:33
